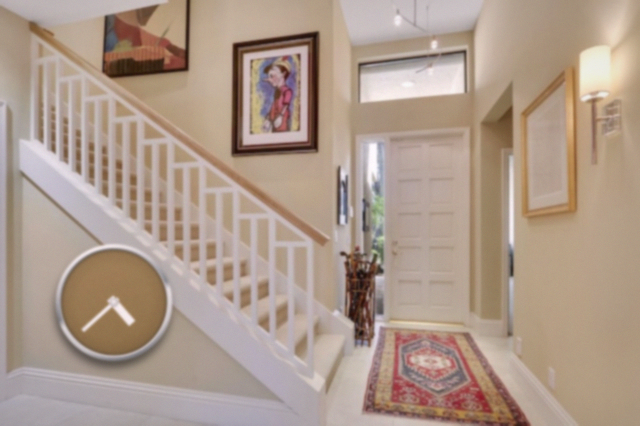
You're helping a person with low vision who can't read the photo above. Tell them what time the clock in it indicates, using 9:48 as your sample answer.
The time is 4:38
